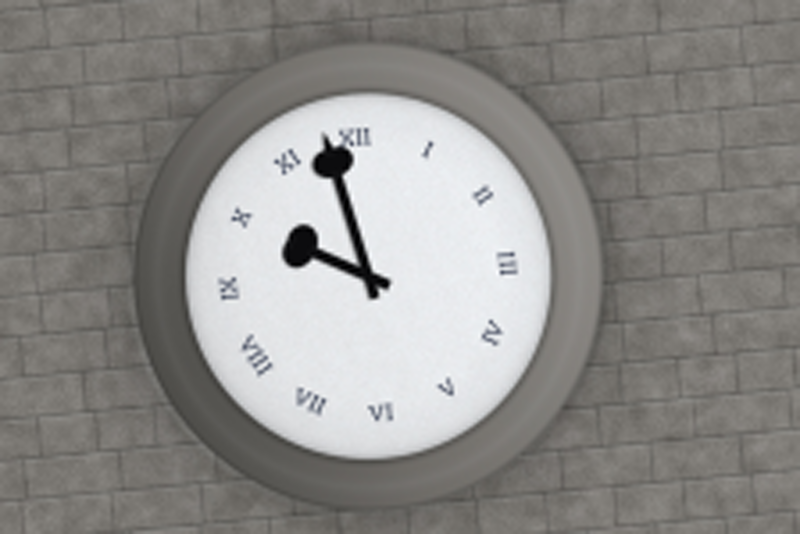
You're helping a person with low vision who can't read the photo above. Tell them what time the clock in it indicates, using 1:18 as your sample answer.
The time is 9:58
